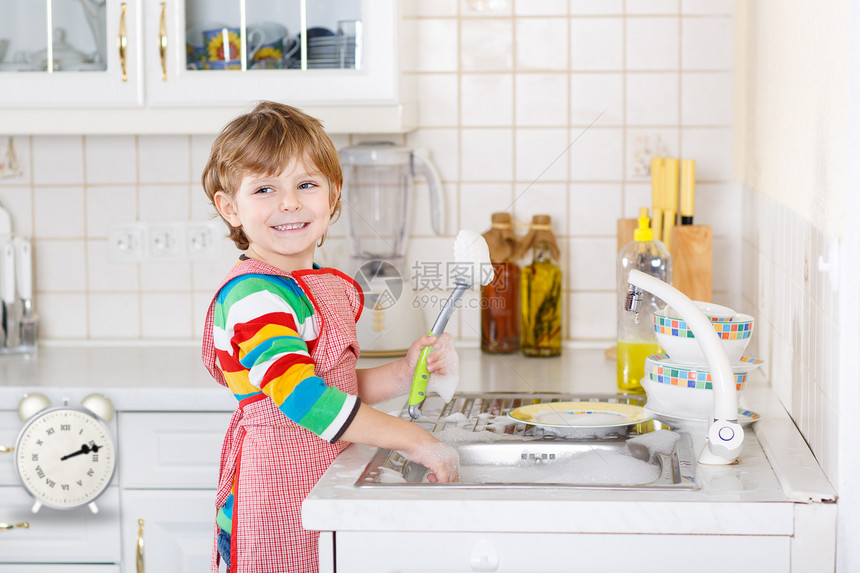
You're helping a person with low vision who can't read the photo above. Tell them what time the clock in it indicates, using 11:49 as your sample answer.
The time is 2:12
